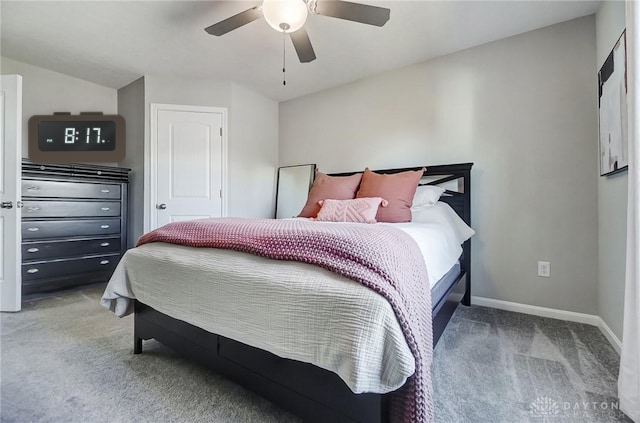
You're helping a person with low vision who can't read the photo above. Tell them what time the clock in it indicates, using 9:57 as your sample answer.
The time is 8:17
